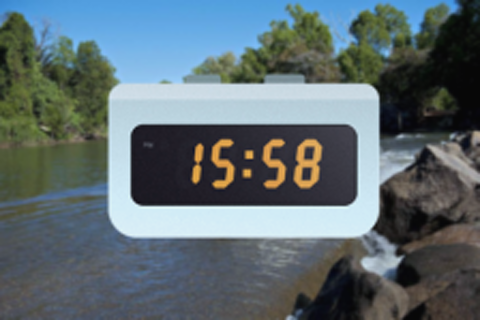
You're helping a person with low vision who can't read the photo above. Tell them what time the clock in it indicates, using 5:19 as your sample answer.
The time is 15:58
